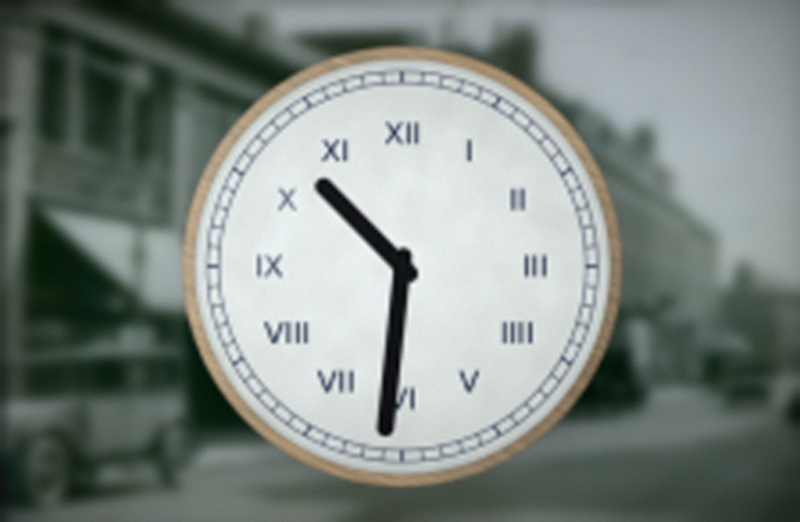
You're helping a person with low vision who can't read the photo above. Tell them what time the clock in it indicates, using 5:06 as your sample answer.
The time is 10:31
